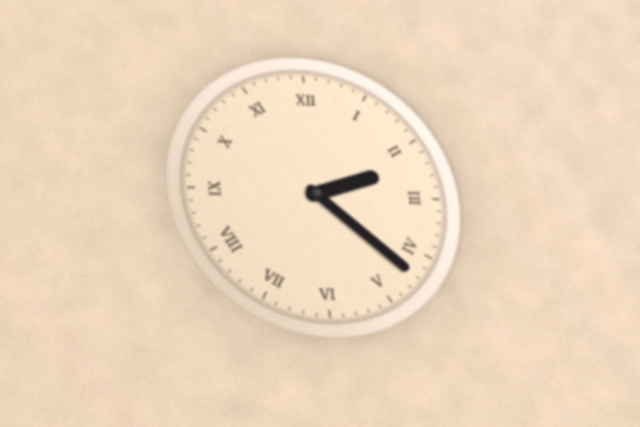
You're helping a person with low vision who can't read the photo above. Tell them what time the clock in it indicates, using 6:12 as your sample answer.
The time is 2:22
